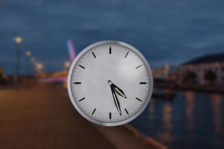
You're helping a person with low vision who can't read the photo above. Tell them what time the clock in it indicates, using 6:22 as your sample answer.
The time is 4:27
